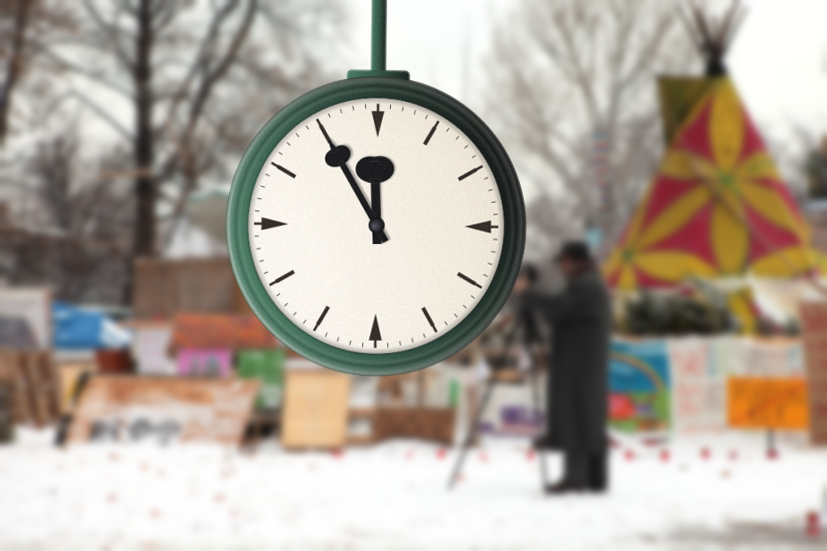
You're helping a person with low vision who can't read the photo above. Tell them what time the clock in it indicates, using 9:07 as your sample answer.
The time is 11:55
